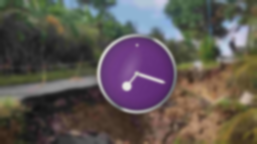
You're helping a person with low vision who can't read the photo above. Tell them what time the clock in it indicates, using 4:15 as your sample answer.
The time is 7:18
